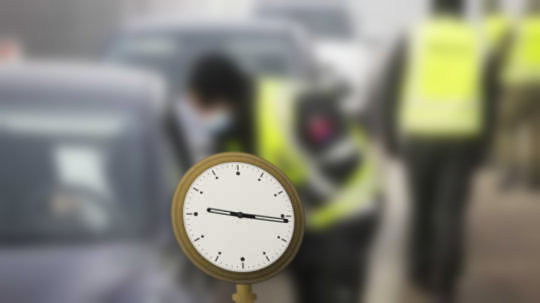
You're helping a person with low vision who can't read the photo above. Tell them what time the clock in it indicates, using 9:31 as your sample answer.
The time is 9:16
